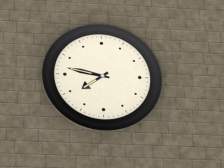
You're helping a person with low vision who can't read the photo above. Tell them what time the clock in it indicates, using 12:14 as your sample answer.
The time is 7:47
